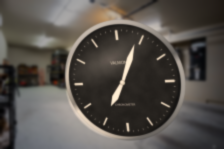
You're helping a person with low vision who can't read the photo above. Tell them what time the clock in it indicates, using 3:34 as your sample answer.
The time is 7:04
